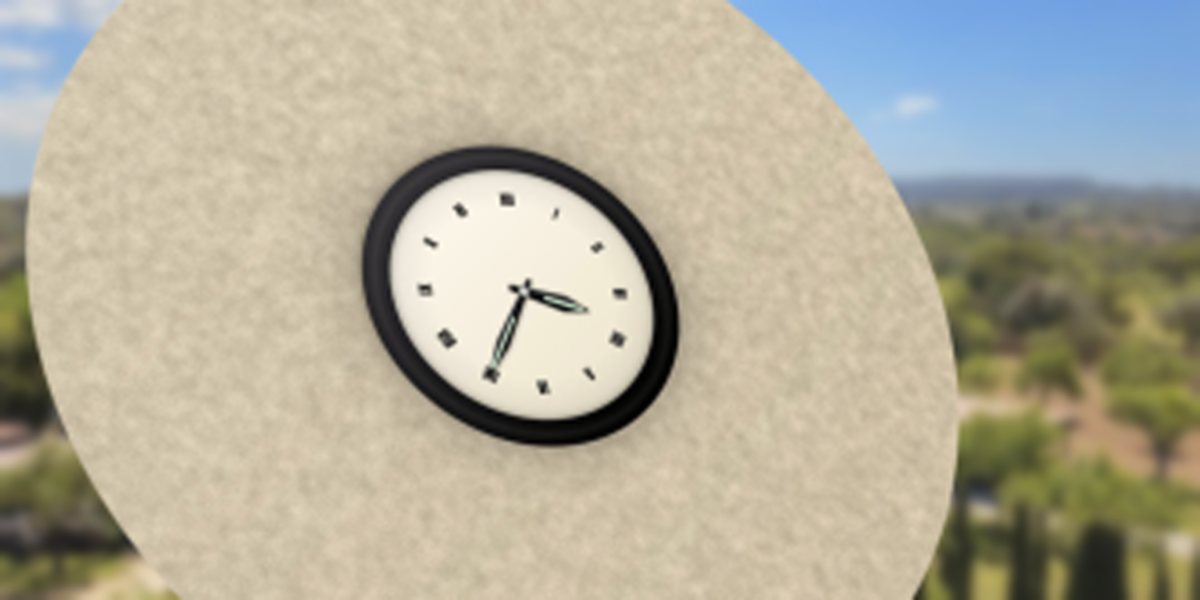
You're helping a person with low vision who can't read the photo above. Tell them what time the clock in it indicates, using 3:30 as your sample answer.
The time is 3:35
